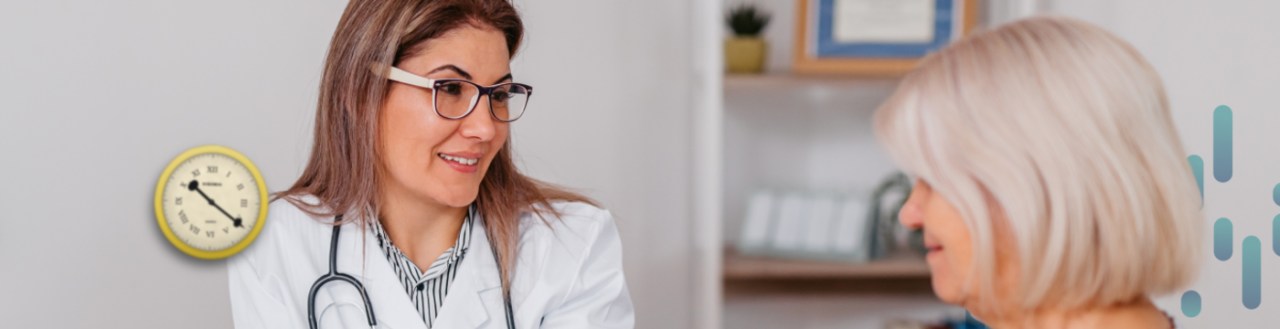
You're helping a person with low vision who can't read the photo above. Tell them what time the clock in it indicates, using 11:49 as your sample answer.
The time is 10:21
